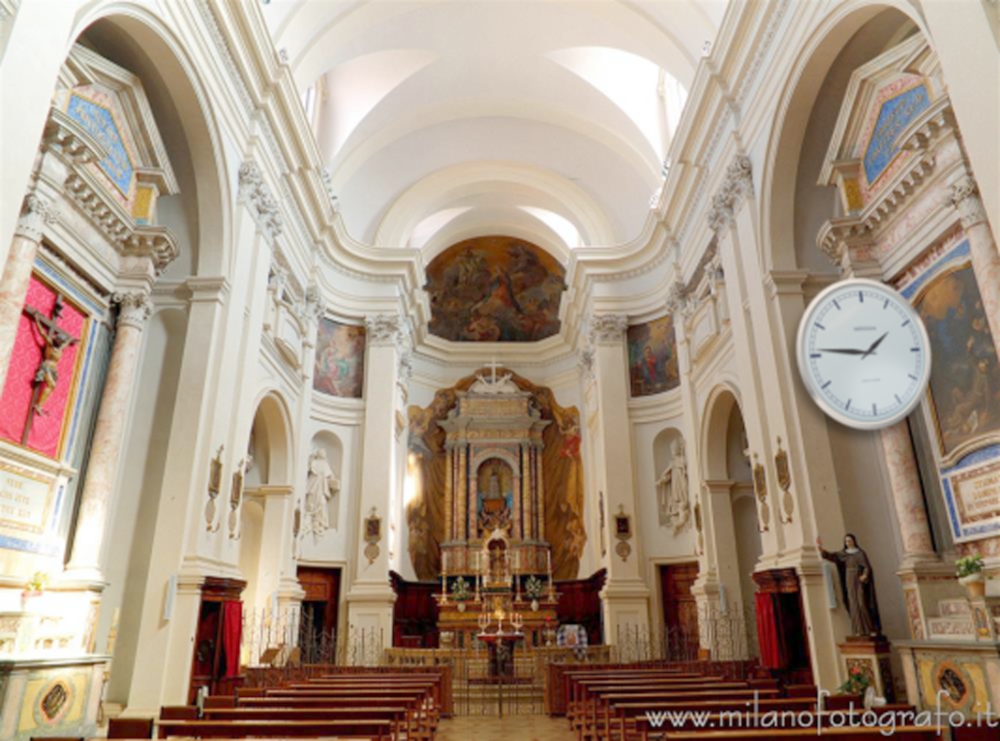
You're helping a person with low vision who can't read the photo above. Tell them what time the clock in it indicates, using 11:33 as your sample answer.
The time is 1:46
